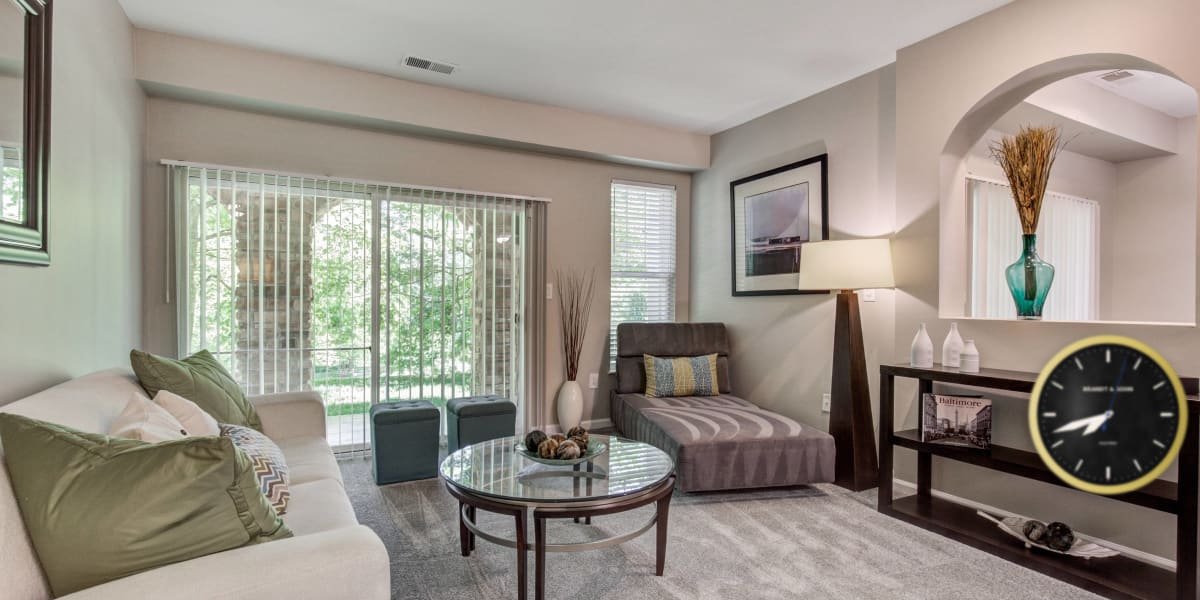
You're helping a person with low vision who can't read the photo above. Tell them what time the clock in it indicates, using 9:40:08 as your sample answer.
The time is 7:42:03
